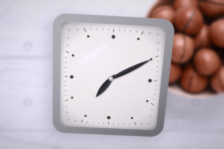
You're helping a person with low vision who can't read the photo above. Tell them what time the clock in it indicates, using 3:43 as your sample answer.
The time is 7:10
